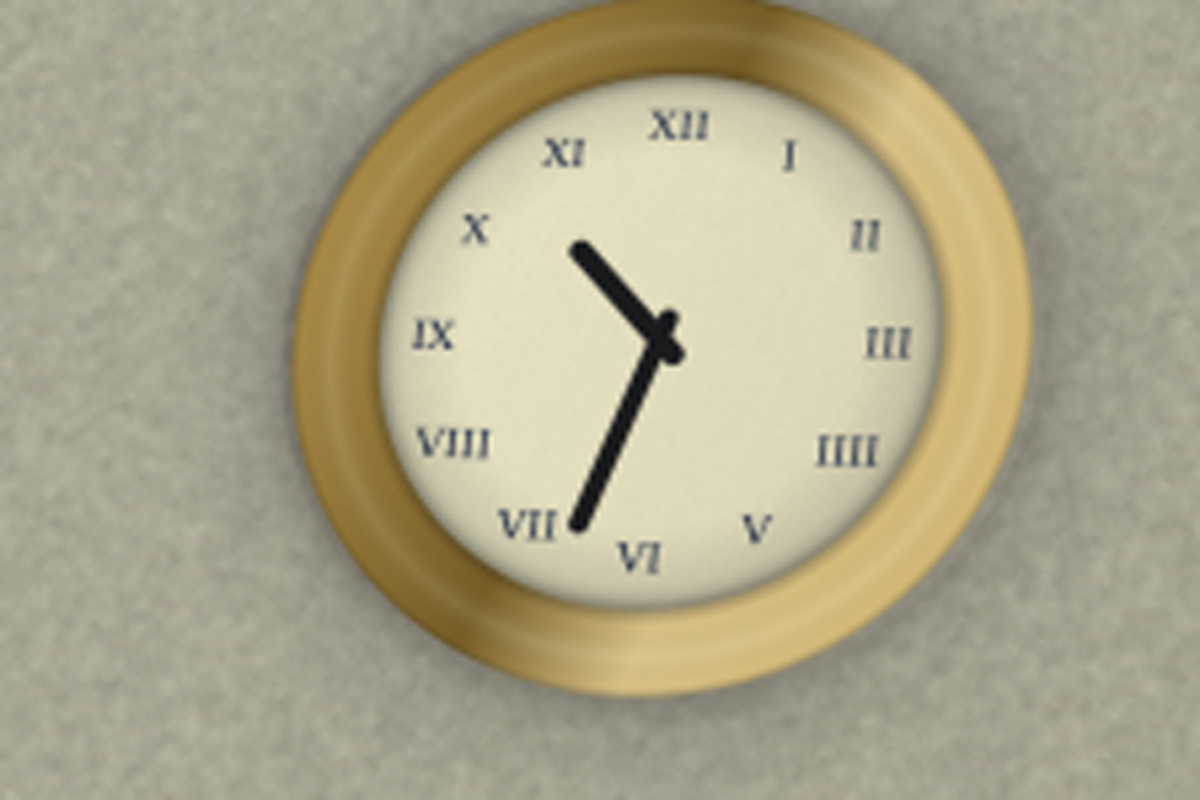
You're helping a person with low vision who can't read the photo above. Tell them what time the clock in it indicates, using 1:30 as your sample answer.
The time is 10:33
